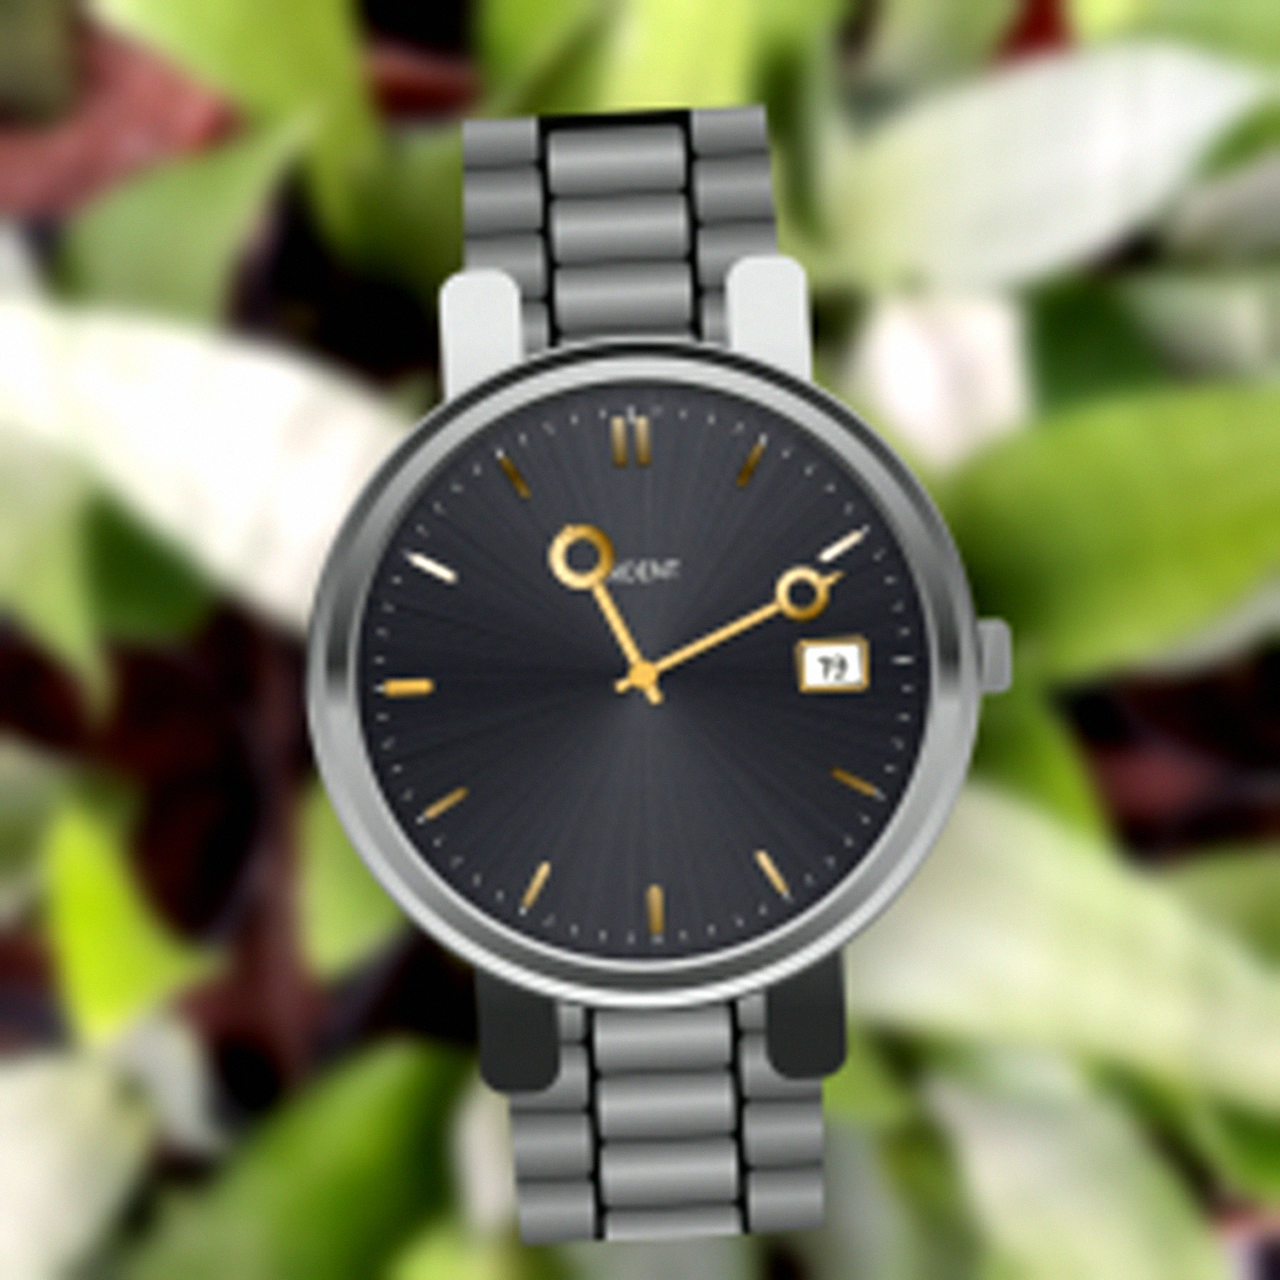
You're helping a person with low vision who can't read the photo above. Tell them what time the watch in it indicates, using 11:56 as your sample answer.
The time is 11:11
